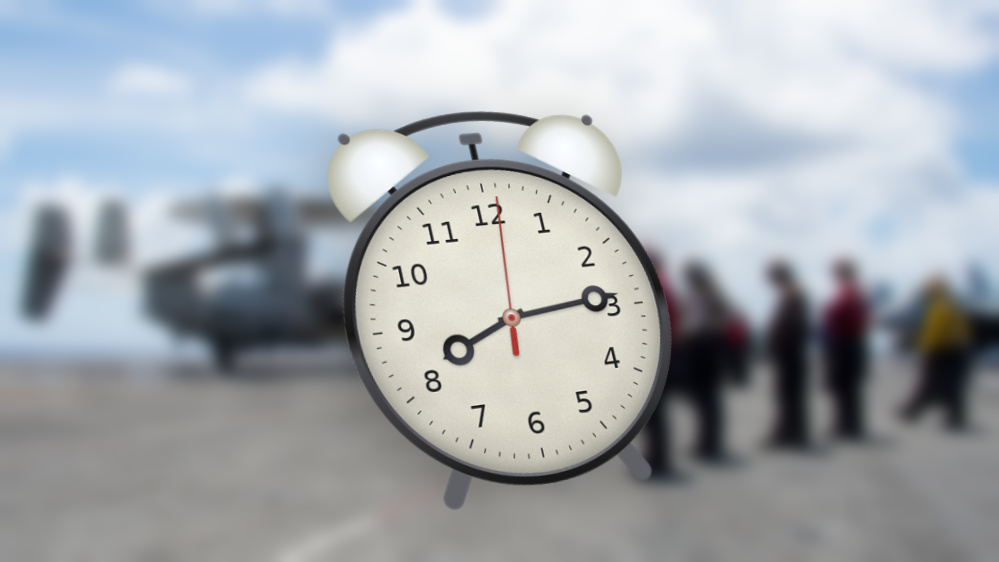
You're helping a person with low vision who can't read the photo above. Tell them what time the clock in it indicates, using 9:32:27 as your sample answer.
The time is 8:14:01
